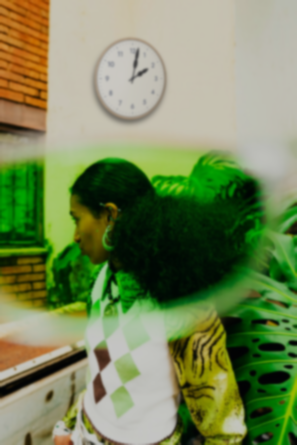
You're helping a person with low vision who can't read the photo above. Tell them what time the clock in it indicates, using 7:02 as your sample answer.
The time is 2:02
